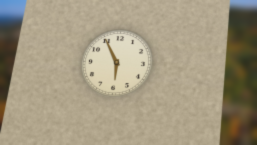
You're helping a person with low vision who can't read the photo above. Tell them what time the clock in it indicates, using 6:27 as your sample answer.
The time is 5:55
